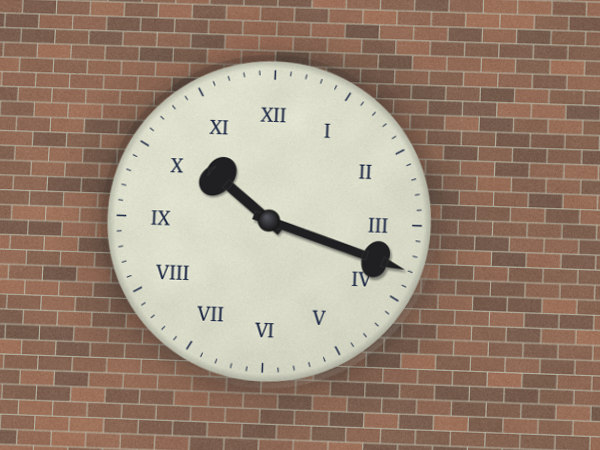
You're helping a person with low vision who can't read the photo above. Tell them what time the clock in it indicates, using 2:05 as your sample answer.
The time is 10:18
